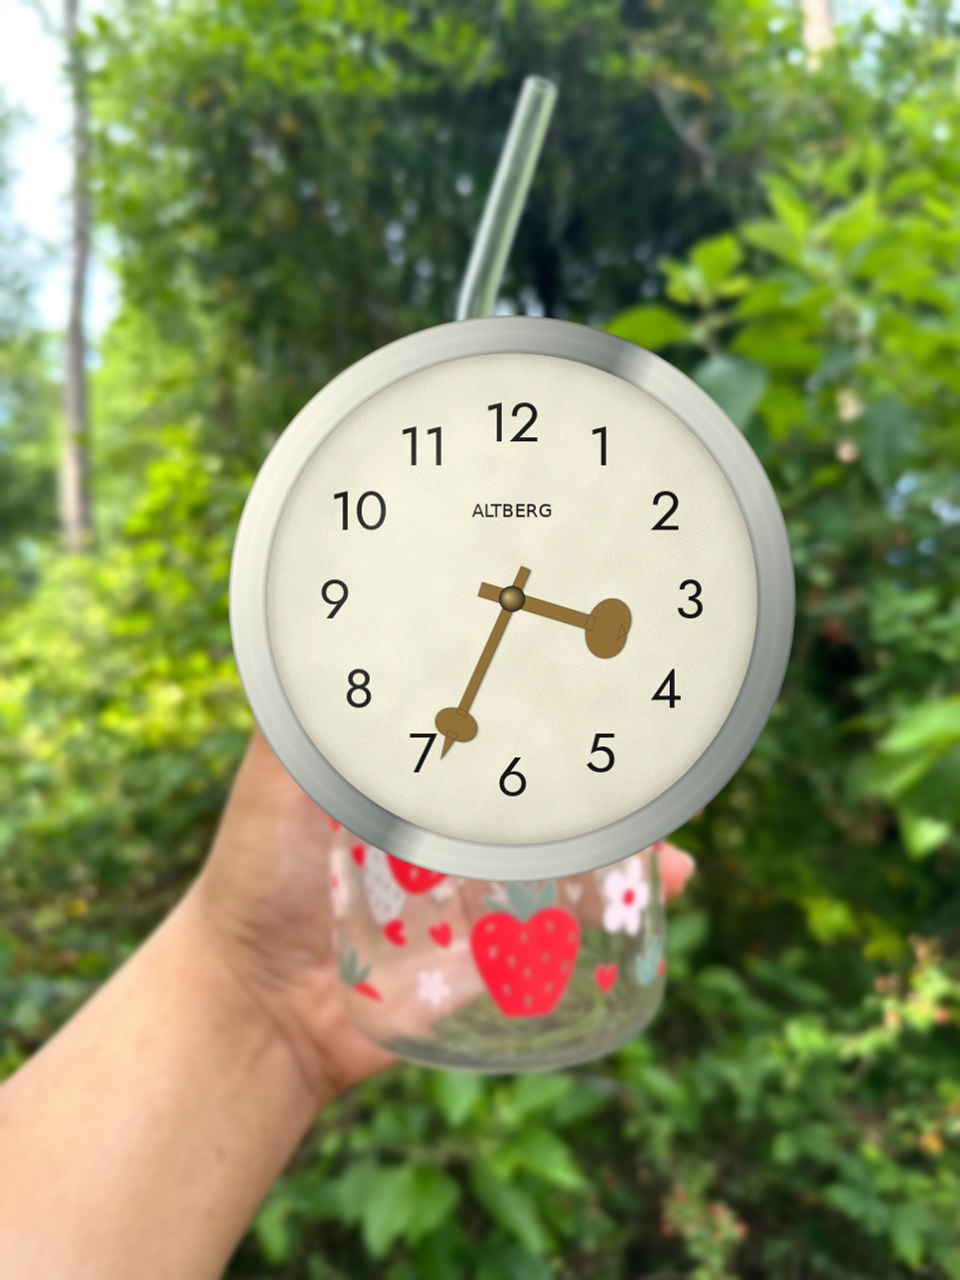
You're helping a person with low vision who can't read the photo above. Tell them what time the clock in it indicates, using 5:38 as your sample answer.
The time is 3:34
